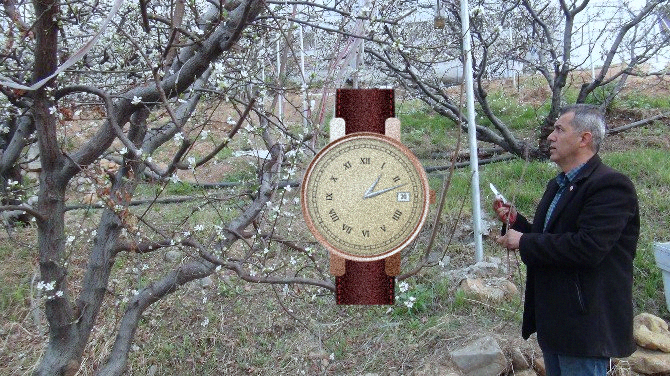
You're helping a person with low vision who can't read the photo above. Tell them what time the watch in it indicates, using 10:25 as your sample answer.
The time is 1:12
